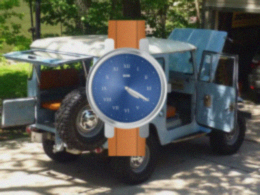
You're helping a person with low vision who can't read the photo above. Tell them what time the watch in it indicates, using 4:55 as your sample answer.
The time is 4:20
